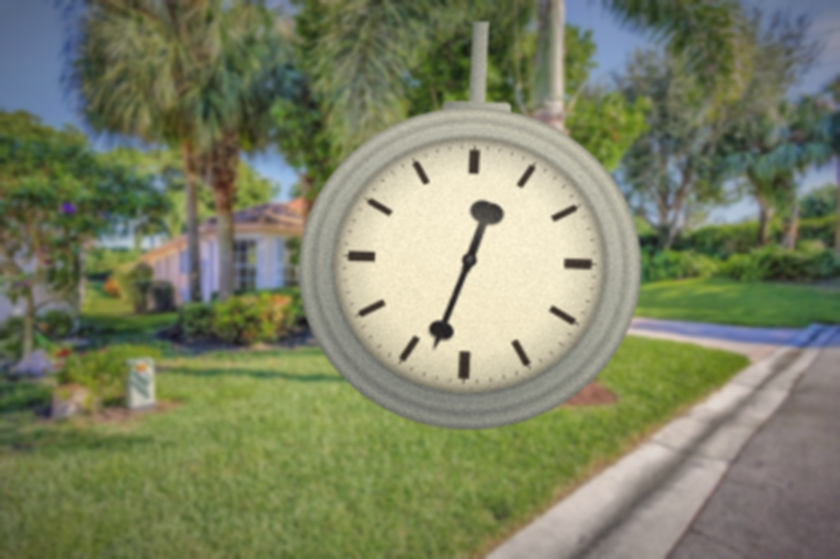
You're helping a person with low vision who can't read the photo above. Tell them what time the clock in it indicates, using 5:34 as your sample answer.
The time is 12:33
